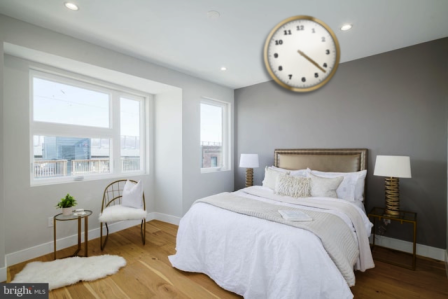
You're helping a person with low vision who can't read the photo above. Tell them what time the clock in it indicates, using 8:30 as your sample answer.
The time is 4:22
